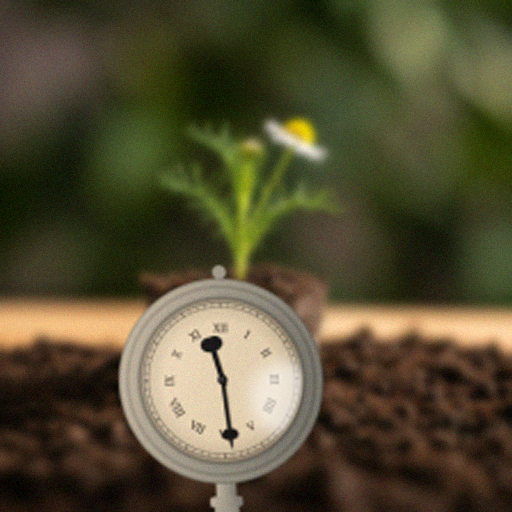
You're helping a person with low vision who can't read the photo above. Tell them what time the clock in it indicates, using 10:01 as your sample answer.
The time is 11:29
